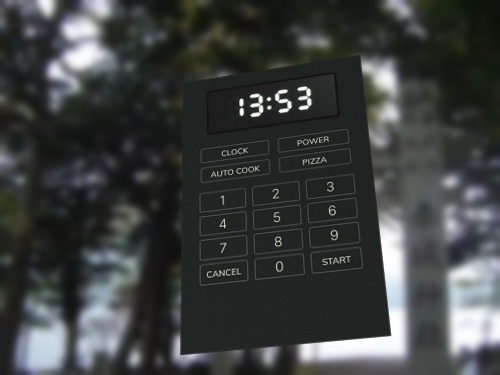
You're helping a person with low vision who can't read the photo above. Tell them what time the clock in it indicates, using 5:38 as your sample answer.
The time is 13:53
